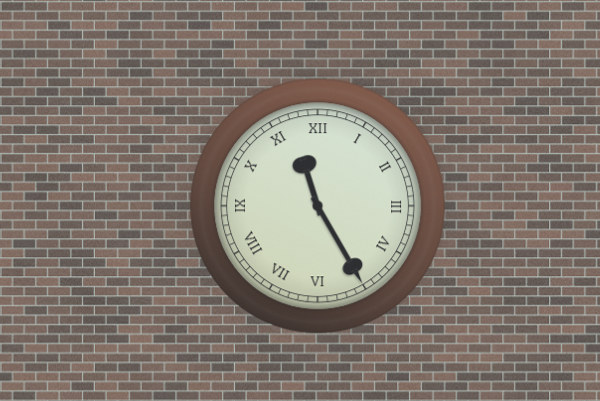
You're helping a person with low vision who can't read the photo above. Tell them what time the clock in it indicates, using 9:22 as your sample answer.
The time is 11:25
